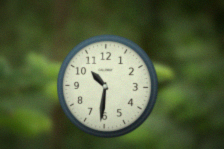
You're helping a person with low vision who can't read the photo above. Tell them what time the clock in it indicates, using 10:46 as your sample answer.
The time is 10:31
